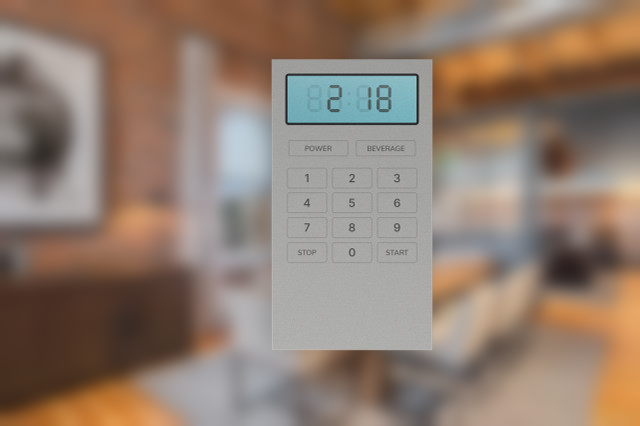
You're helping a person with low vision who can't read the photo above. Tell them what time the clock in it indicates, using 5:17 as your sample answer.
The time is 2:18
